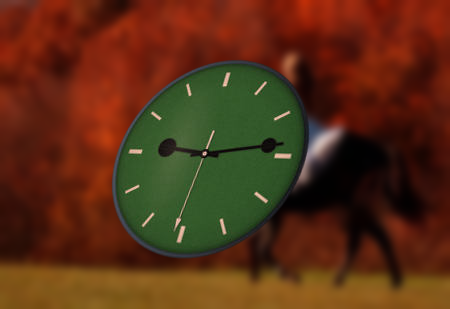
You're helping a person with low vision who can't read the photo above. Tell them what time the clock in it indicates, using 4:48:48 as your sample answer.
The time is 9:13:31
